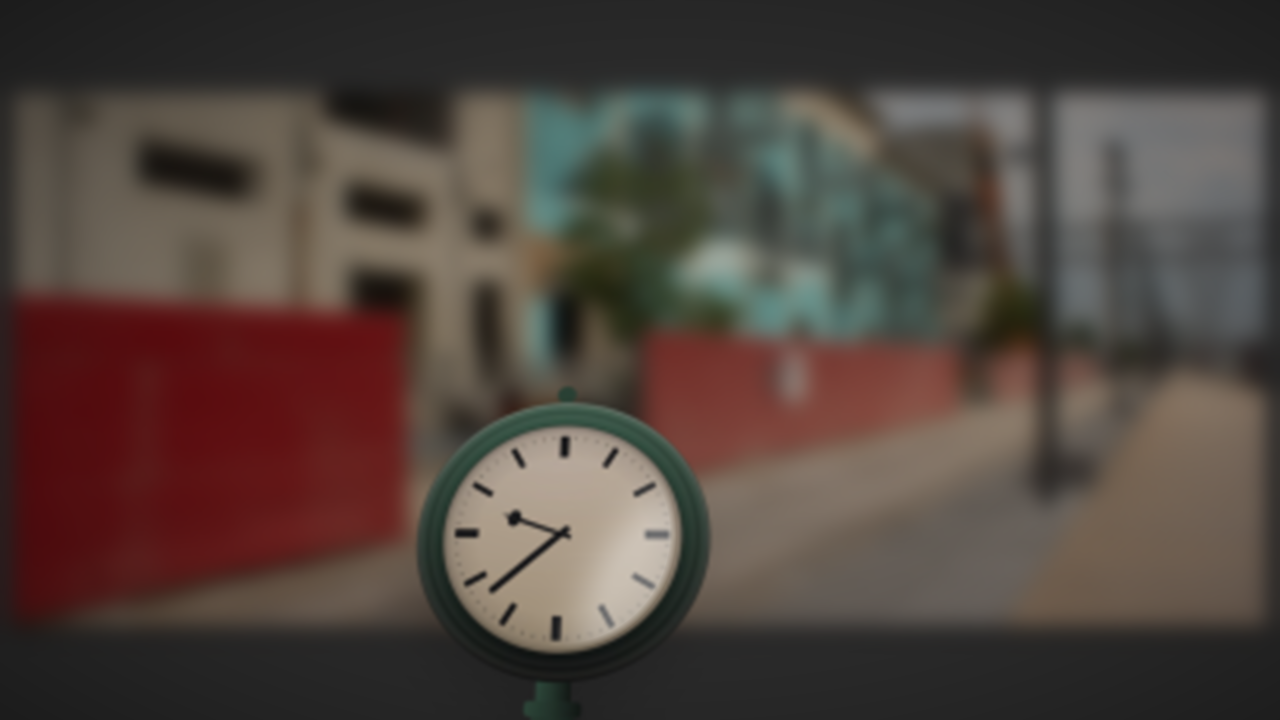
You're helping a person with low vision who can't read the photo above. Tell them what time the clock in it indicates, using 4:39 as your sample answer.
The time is 9:38
